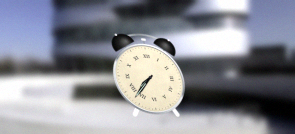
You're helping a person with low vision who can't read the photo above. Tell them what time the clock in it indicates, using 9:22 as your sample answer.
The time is 7:37
